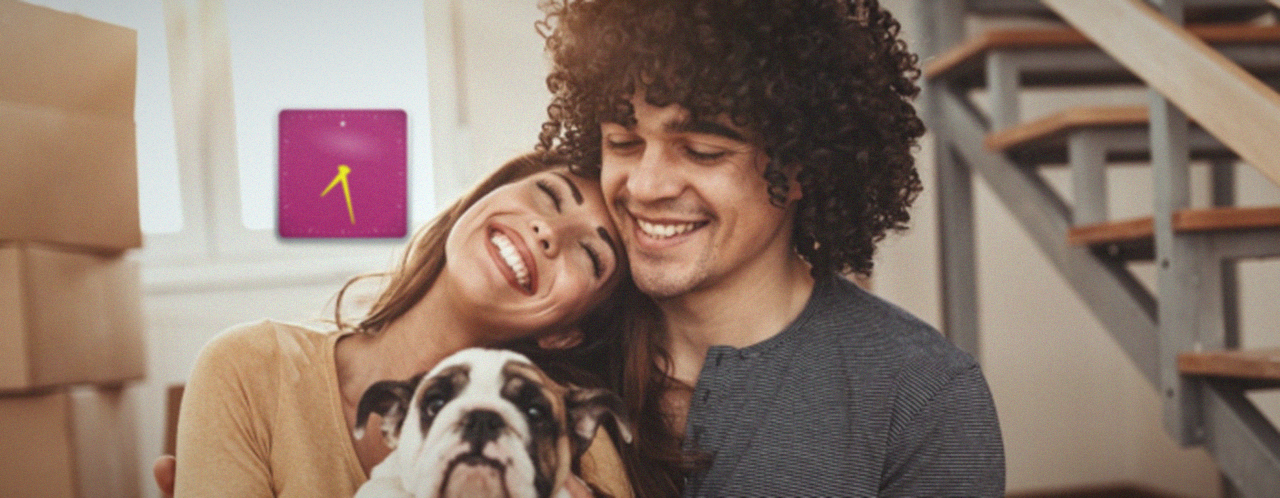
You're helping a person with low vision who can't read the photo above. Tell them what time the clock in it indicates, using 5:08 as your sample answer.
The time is 7:28
